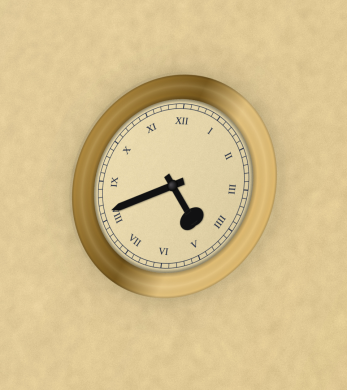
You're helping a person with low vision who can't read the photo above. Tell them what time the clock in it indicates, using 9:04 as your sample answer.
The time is 4:41
